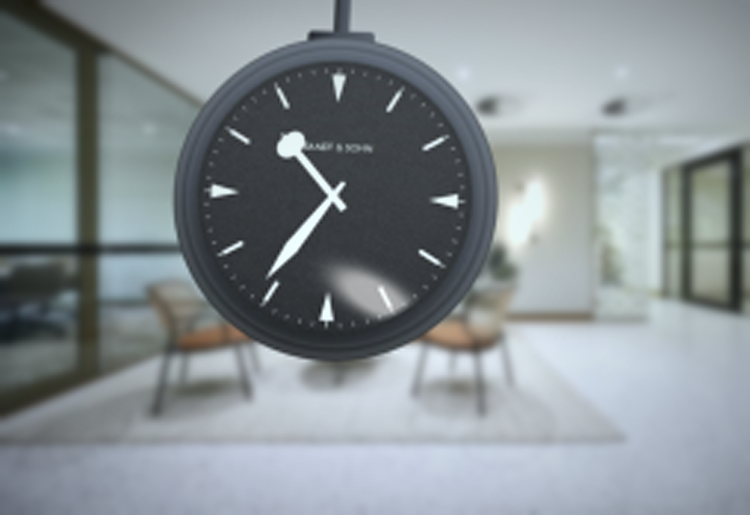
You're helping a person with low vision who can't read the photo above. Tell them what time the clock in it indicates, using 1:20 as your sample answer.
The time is 10:36
